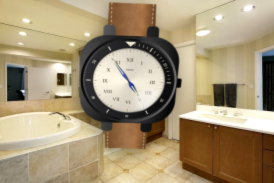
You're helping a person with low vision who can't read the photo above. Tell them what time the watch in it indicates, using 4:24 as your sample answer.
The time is 4:54
